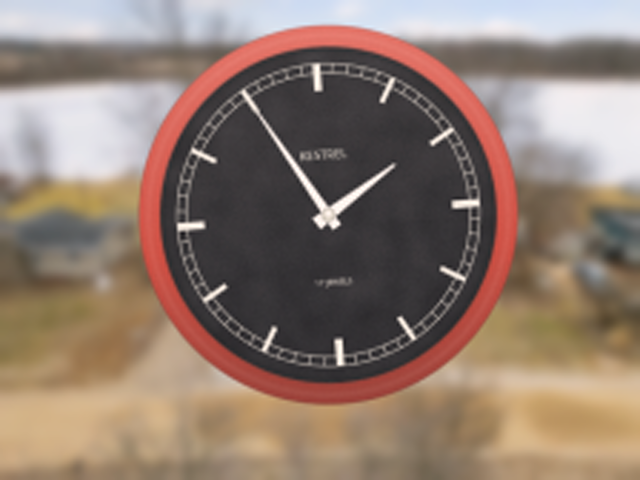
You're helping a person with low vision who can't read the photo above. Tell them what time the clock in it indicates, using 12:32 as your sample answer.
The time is 1:55
